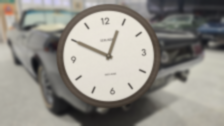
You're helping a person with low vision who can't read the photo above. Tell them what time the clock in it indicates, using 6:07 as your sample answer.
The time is 12:50
